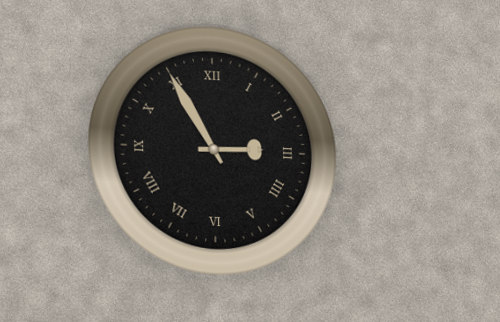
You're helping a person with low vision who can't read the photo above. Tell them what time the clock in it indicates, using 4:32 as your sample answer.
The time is 2:55
